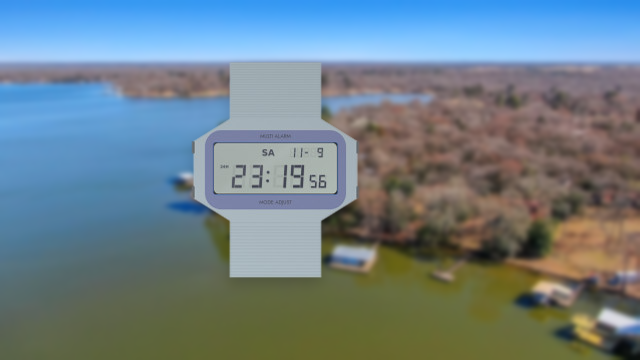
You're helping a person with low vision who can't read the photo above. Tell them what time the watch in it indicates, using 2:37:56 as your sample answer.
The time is 23:19:56
